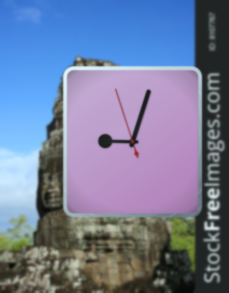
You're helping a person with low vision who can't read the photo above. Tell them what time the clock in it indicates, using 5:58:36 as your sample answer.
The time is 9:02:57
